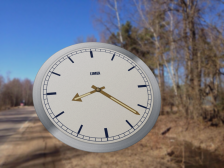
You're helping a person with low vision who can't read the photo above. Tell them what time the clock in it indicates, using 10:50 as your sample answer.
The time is 8:22
